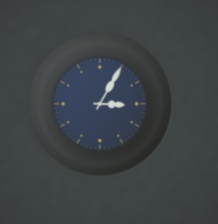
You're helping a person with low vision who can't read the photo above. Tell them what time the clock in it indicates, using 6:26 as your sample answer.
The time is 3:05
